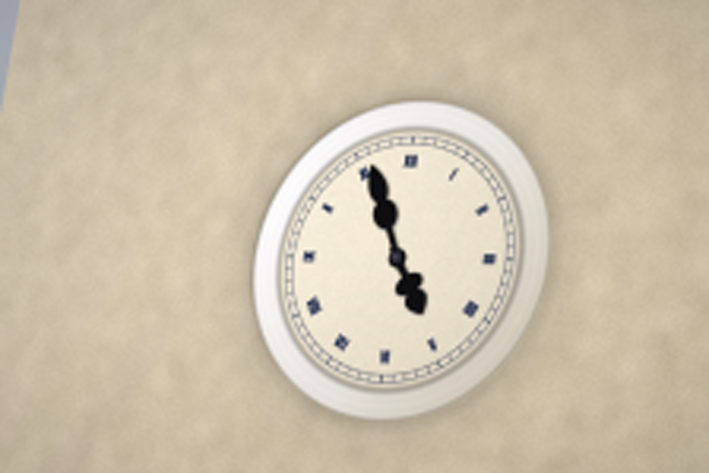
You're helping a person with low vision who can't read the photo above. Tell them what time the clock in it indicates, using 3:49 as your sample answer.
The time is 4:56
